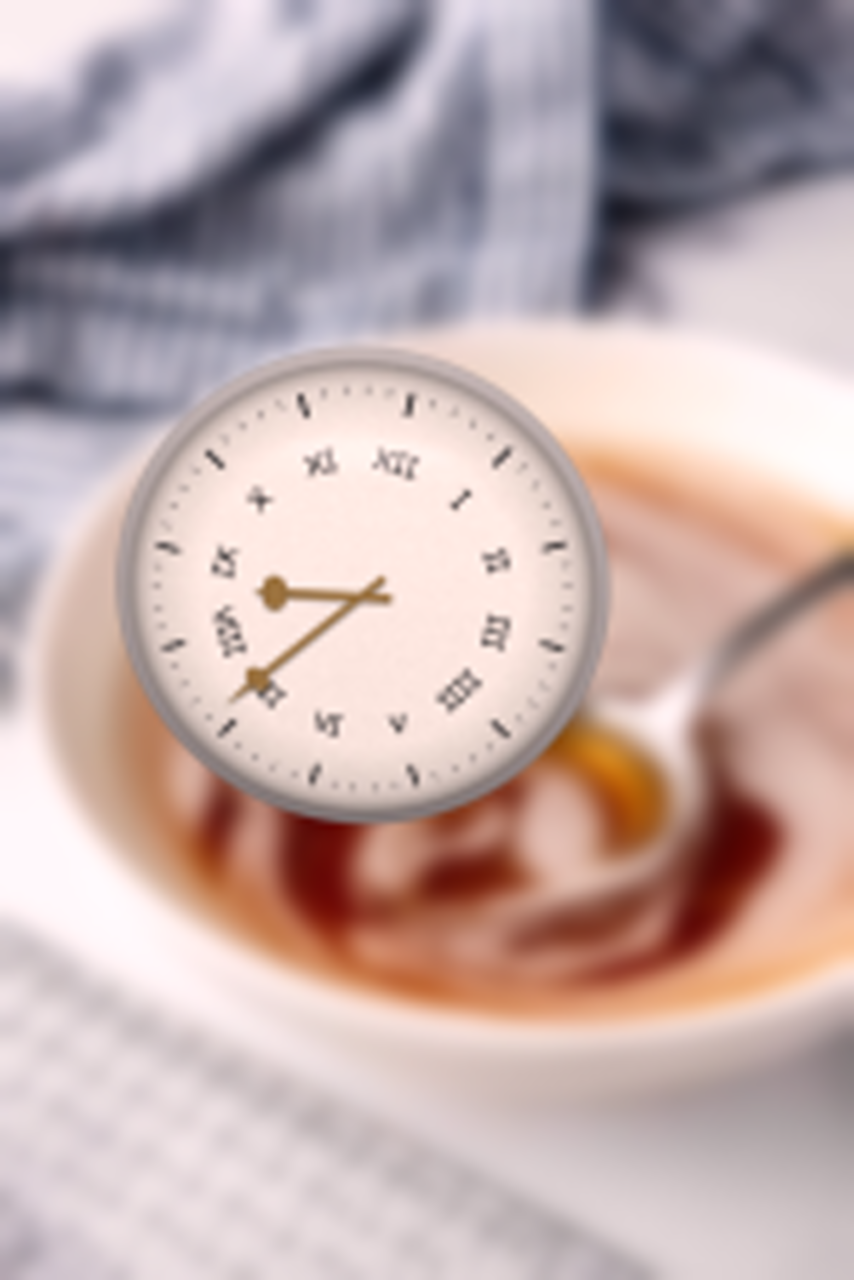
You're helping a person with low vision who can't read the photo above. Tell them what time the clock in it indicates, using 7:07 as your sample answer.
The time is 8:36
